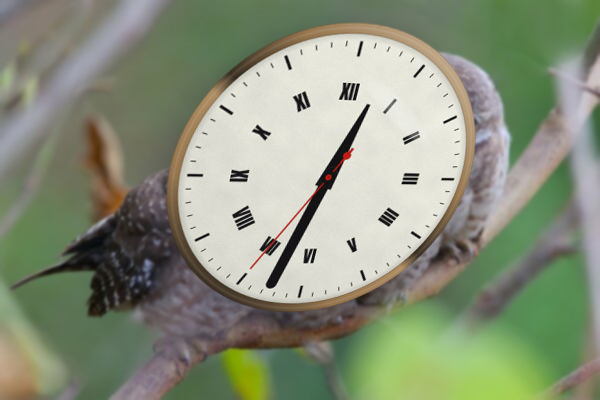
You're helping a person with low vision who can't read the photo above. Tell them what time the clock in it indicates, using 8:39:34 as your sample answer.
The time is 12:32:35
